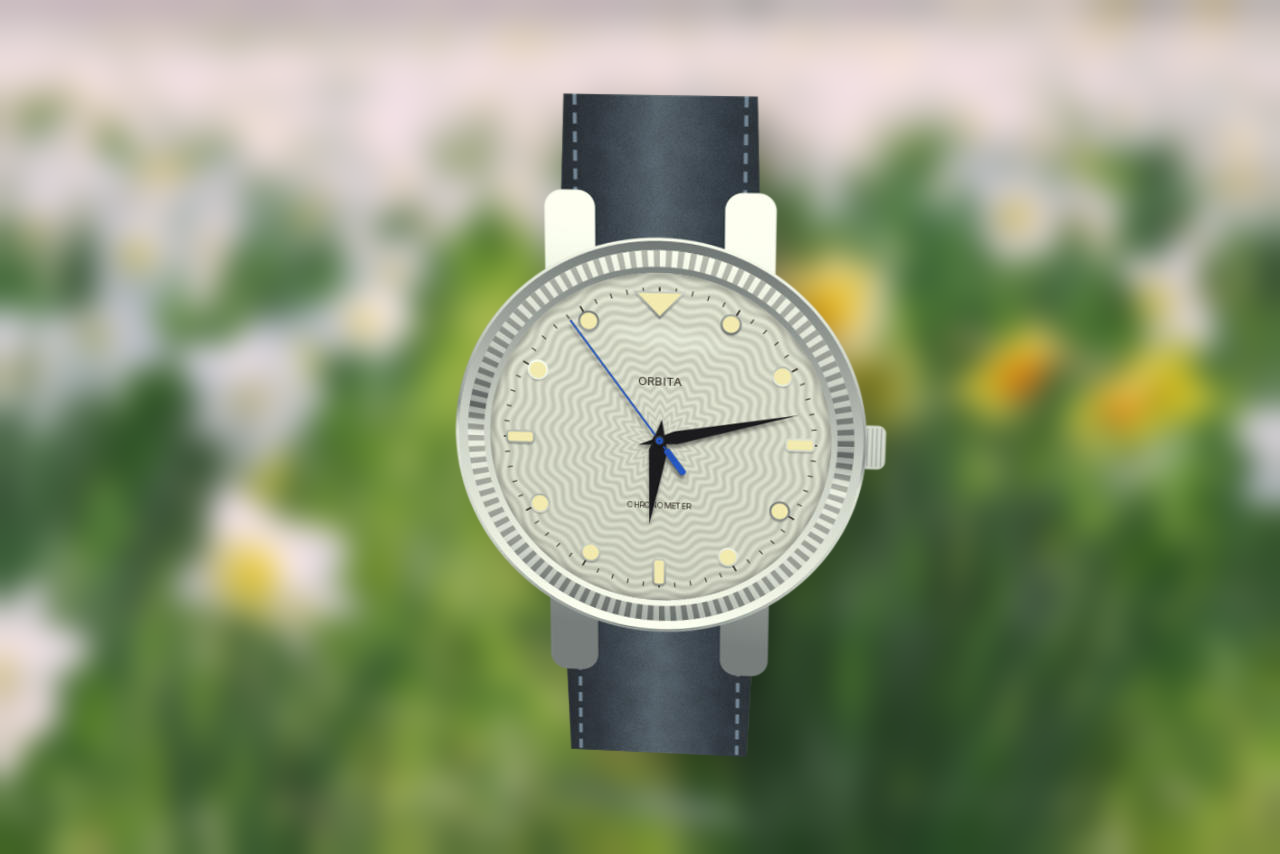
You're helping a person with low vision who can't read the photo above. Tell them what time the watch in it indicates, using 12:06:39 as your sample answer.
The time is 6:12:54
